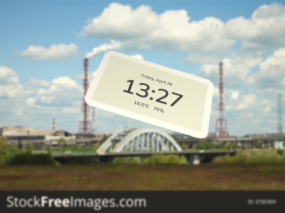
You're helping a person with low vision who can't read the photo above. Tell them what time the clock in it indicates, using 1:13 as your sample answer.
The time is 13:27
